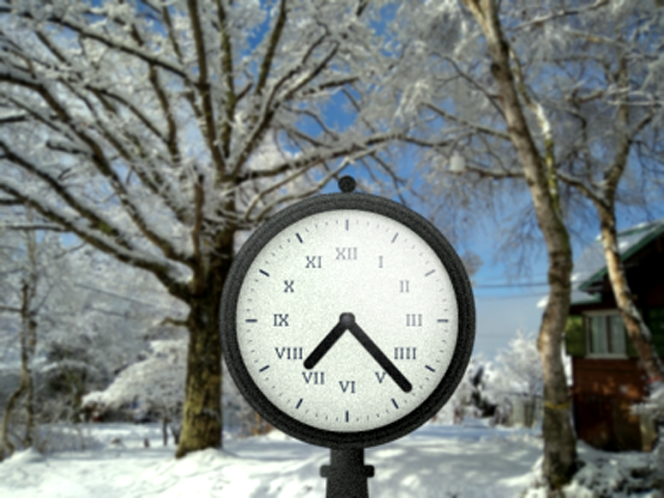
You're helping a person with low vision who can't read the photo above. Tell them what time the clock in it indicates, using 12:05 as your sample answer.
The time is 7:23
